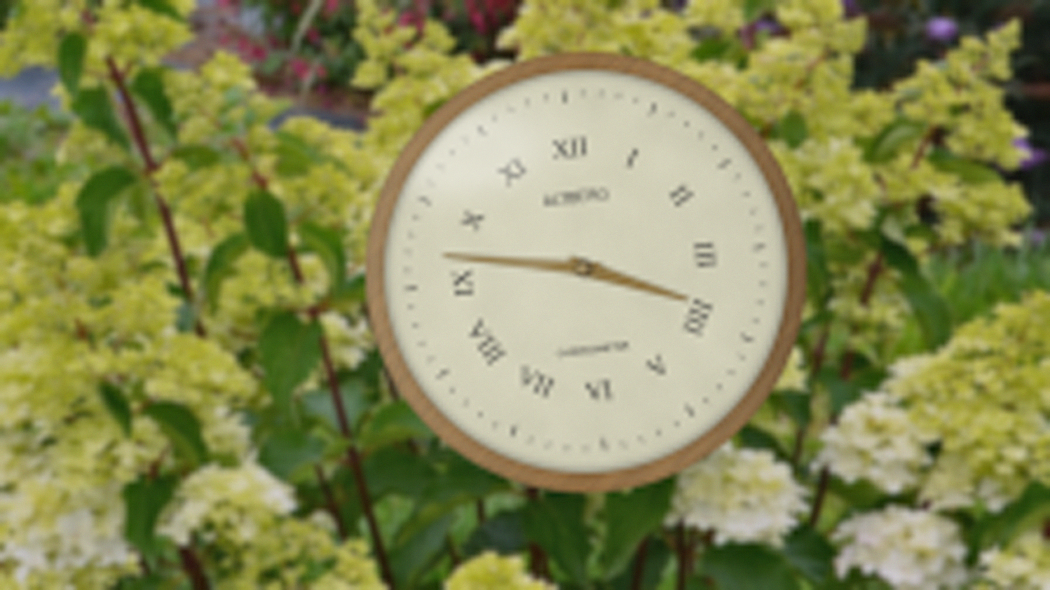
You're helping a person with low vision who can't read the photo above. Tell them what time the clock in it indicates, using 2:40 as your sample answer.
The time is 3:47
